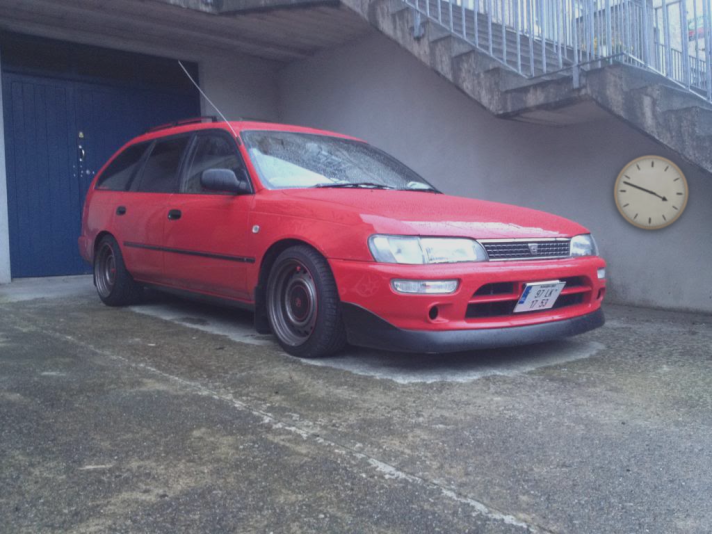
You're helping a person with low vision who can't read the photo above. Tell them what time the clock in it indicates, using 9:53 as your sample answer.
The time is 3:48
